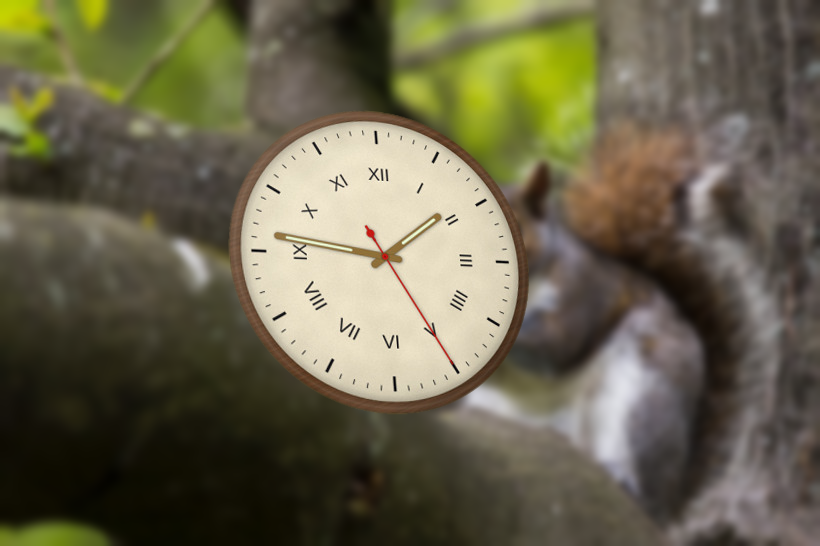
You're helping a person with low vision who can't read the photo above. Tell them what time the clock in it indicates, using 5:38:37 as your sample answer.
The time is 1:46:25
